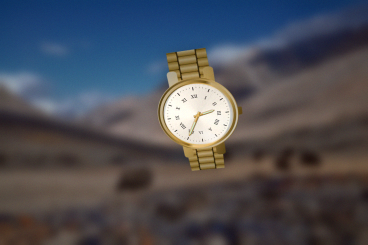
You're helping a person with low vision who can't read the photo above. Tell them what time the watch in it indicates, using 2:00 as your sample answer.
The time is 2:35
